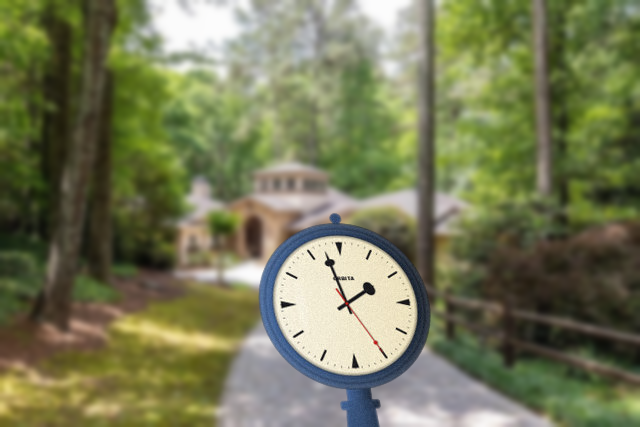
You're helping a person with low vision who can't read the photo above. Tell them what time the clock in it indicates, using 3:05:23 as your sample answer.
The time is 1:57:25
